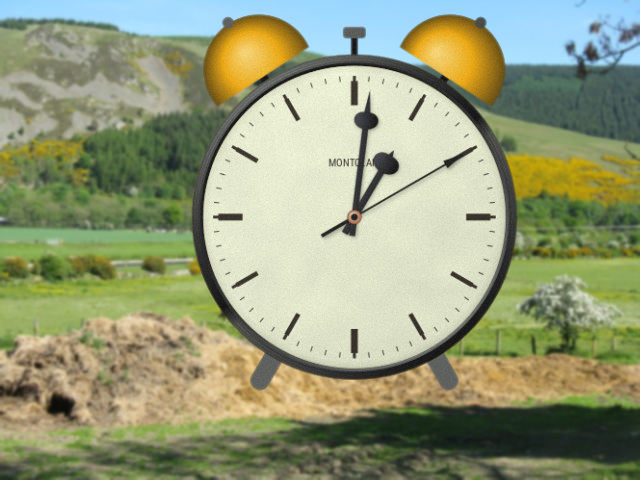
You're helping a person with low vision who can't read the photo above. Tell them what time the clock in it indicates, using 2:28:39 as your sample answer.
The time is 1:01:10
